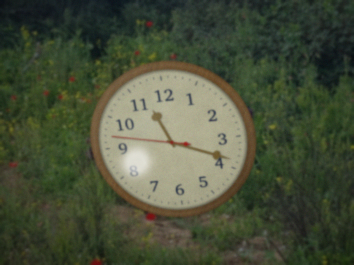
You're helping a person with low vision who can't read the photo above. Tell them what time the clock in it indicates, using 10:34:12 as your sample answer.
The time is 11:18:47
